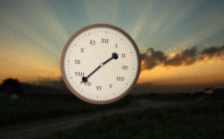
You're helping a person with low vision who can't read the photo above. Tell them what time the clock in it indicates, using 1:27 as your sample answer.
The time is 1:37
